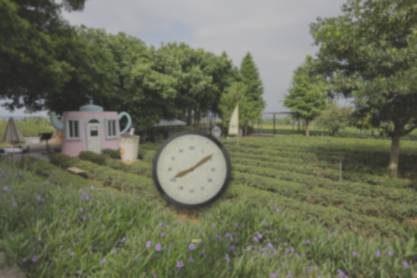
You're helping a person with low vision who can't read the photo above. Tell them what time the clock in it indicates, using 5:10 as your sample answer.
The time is 8:09
